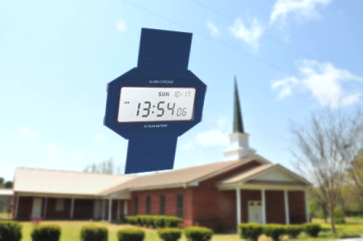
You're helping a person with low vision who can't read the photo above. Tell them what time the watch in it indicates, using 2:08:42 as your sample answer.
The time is 13:54:06
